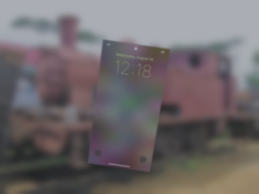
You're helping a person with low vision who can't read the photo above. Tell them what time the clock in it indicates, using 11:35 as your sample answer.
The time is 12:18
